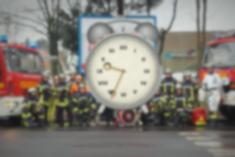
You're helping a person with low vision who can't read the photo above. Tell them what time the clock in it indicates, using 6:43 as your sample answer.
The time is 9:34
